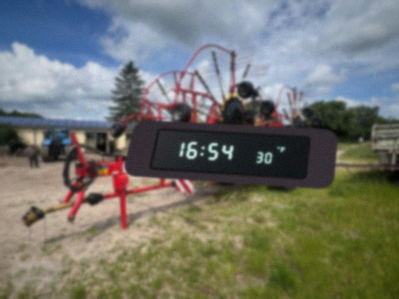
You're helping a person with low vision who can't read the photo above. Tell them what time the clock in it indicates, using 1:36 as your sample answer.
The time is 16:54
